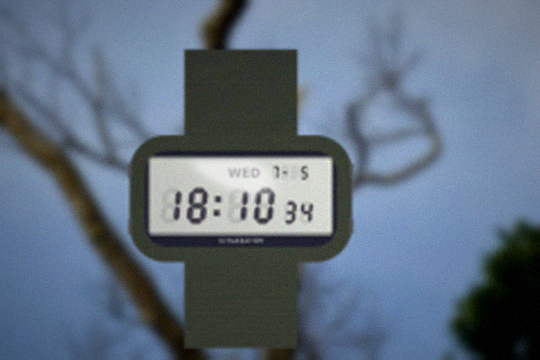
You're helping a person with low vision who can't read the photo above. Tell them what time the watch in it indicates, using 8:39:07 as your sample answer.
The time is 18:10:34
